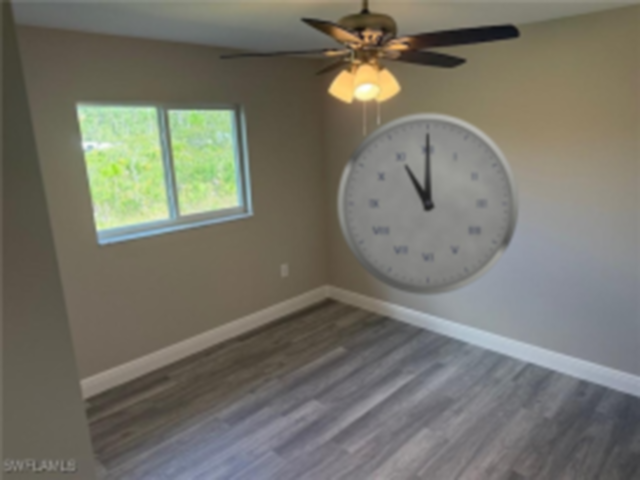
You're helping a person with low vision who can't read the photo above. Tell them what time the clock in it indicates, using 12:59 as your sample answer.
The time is 11:00
